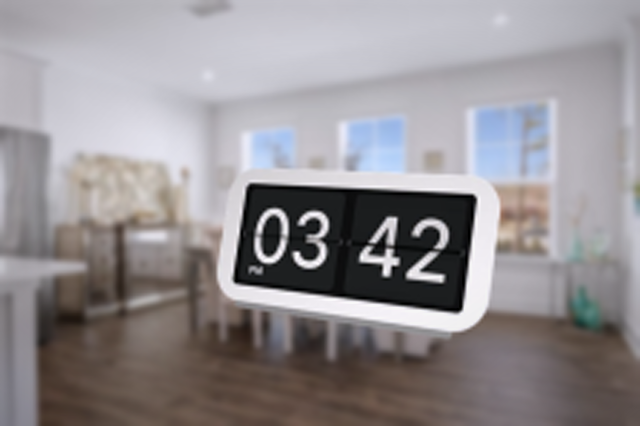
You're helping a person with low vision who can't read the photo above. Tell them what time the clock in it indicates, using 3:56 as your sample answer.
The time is 3:42
